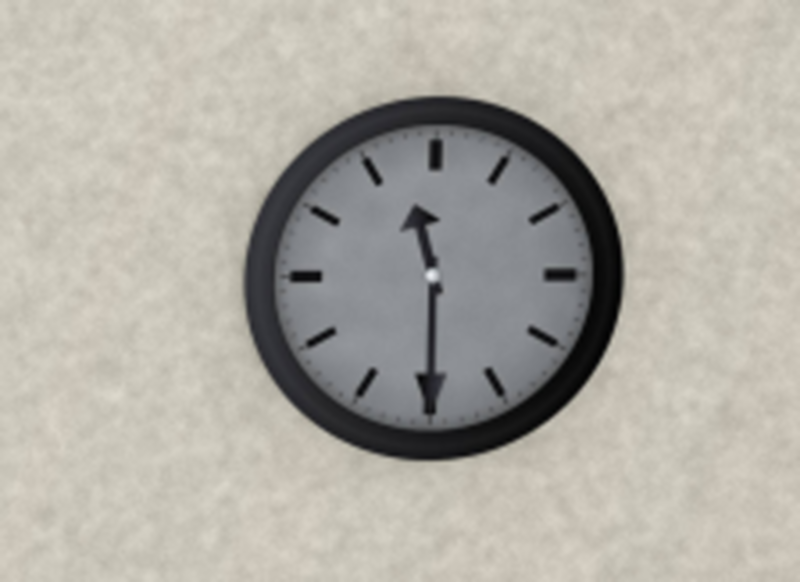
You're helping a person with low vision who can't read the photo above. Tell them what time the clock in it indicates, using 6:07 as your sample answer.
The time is 11:30
